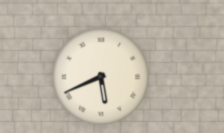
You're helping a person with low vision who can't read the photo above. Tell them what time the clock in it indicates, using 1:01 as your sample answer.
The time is 5:41
